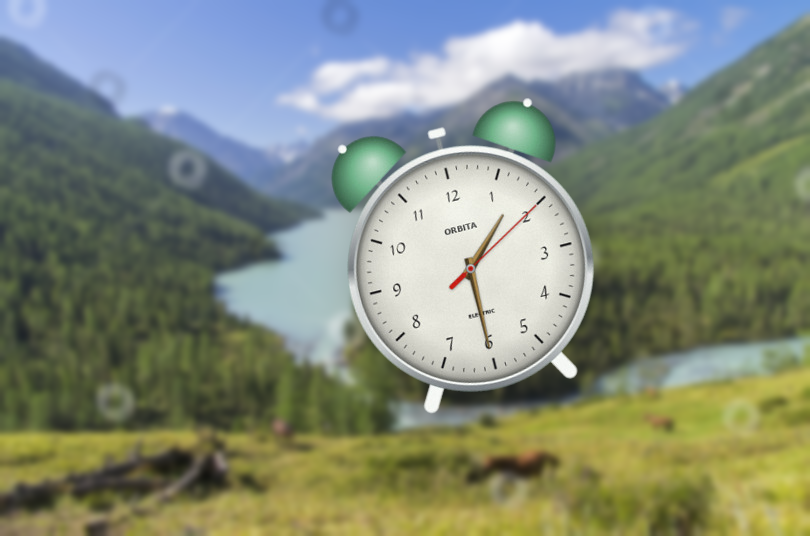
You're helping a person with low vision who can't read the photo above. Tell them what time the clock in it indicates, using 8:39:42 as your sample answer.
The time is 1:30:10
